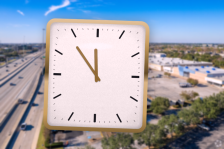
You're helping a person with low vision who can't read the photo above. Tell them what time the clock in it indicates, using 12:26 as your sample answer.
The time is 11:54
